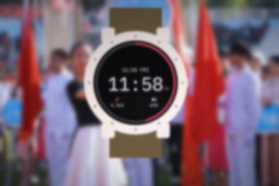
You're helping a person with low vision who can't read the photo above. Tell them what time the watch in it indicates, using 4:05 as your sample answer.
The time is 11:58
